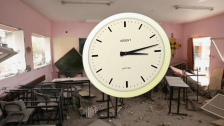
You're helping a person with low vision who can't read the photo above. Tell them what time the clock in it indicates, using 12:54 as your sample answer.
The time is 3:13
